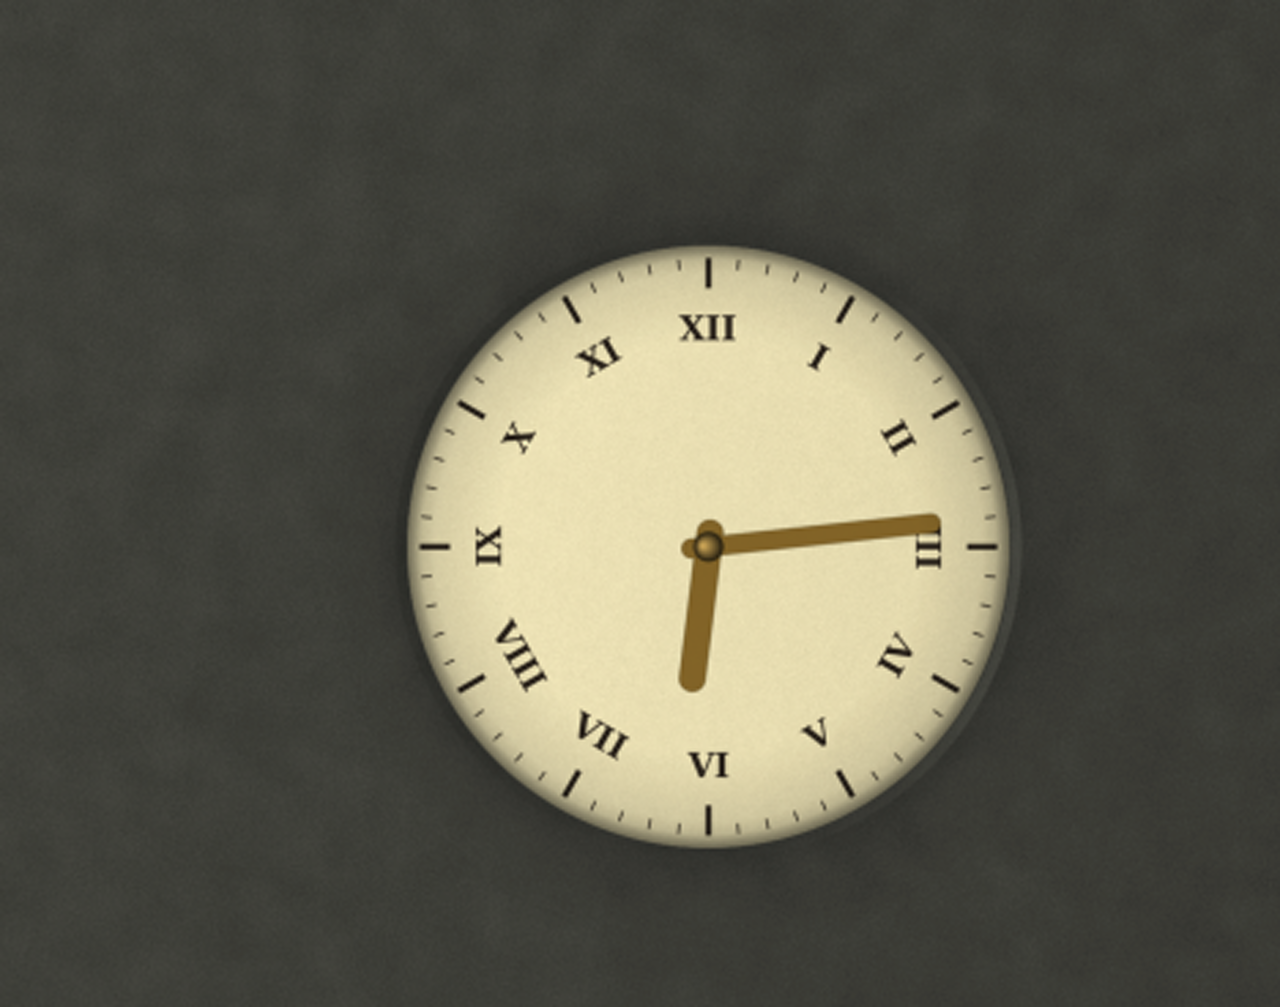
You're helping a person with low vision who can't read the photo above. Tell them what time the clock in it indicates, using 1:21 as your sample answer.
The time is 6:14
